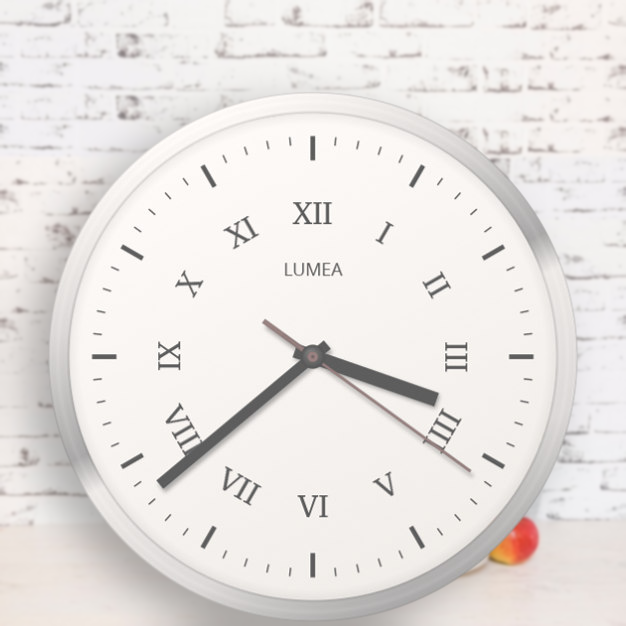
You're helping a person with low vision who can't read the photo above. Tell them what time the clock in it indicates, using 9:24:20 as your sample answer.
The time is 3:38:21
